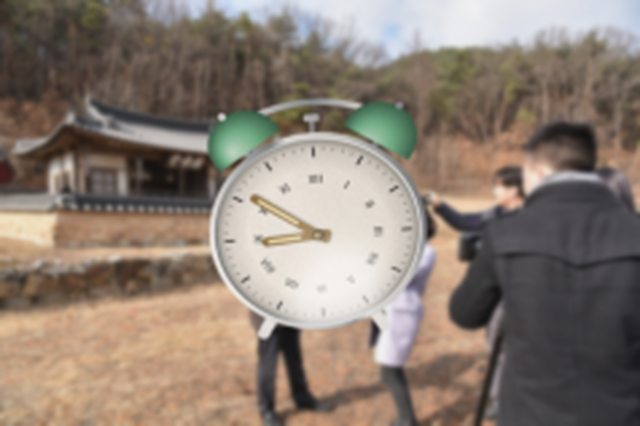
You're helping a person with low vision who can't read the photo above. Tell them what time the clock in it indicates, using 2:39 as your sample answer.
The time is 8:51
